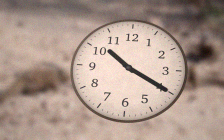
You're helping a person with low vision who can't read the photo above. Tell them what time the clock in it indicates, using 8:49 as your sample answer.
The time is 10:20
